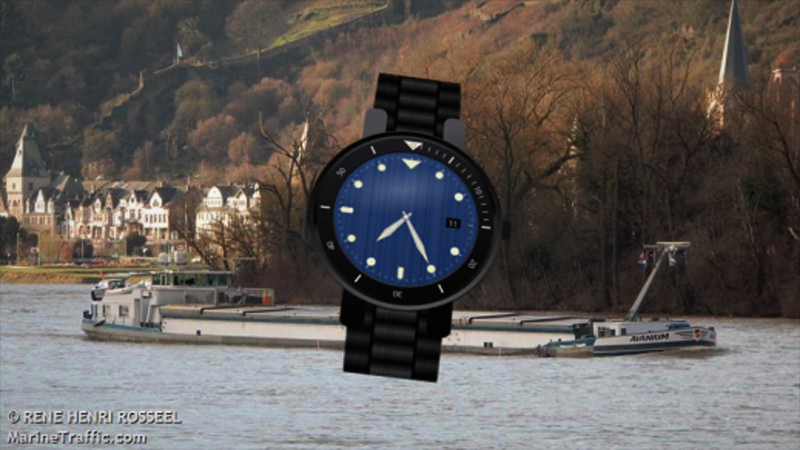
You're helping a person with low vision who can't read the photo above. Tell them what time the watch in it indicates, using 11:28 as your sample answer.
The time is 7:25
